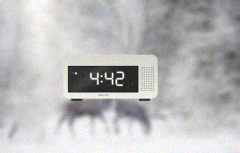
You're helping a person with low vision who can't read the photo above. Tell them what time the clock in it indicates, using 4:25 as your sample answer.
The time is 4:42
